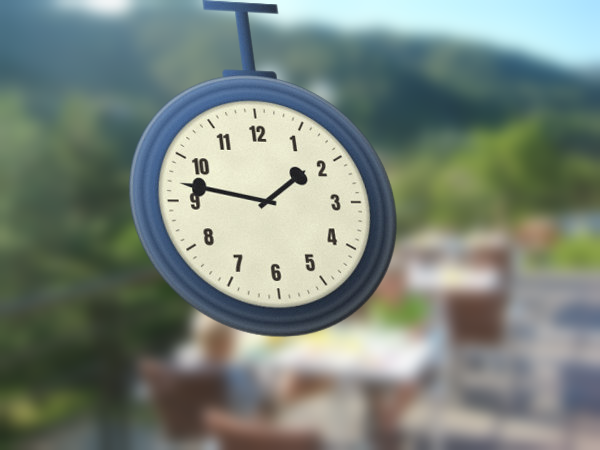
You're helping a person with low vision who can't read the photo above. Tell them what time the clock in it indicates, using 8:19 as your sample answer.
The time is 1:47
